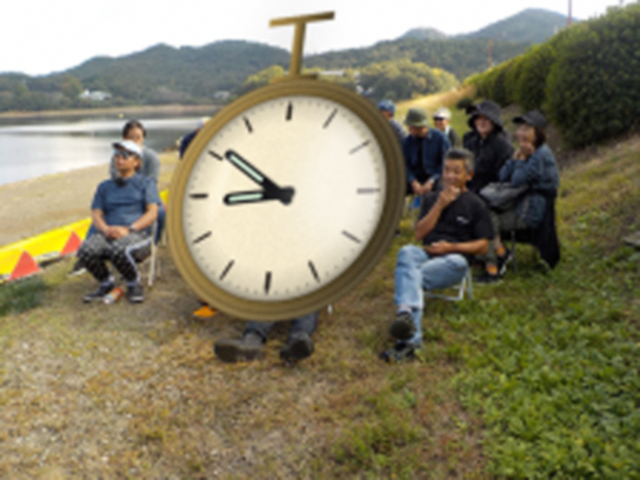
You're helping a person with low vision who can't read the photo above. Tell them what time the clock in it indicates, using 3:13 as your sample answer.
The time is 8:51
